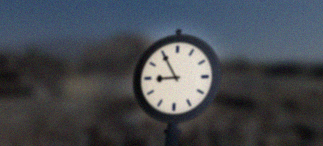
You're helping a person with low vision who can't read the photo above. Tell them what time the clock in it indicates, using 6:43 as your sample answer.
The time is 8:55
